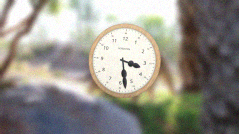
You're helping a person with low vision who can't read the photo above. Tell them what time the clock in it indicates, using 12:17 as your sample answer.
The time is 3:28
